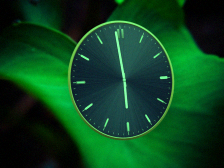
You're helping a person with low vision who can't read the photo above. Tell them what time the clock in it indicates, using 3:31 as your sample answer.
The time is 5:59
